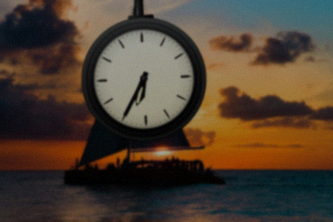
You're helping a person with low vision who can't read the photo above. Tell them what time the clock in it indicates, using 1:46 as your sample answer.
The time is 6:35
